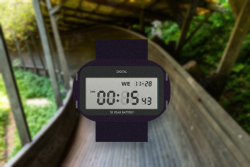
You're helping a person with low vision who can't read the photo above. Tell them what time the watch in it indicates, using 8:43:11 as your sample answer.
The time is 0:15:43
